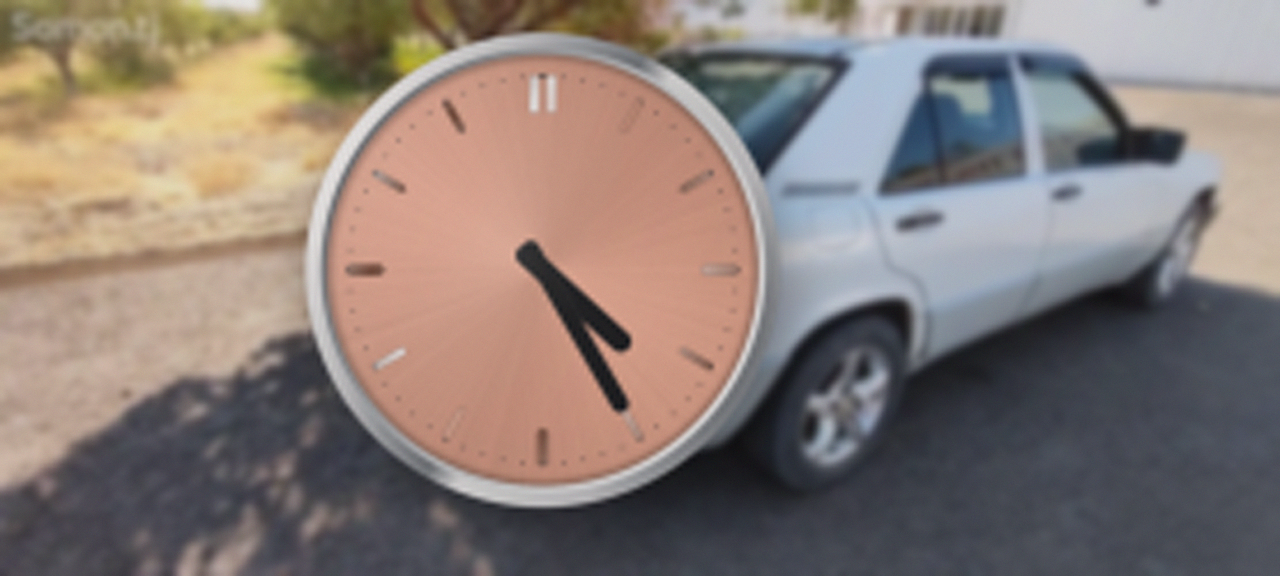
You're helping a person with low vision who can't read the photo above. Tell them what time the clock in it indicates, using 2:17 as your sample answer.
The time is 4:25
